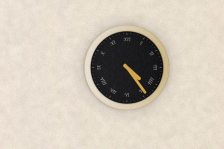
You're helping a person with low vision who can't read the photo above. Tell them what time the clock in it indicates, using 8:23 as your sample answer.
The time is 4:24
